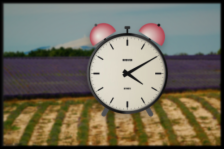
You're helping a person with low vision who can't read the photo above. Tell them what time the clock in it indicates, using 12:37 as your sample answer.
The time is 4:10
